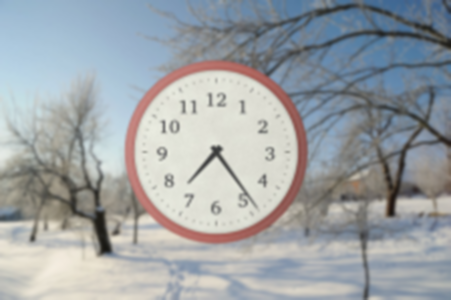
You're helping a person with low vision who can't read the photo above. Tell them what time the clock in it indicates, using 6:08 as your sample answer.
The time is 7:24
